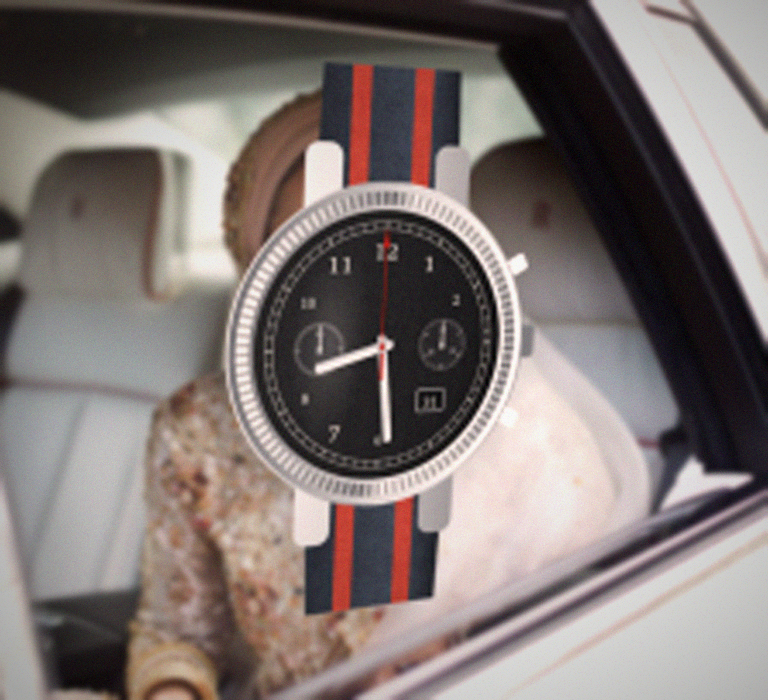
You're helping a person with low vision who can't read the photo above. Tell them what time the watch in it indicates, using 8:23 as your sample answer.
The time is 8:29
